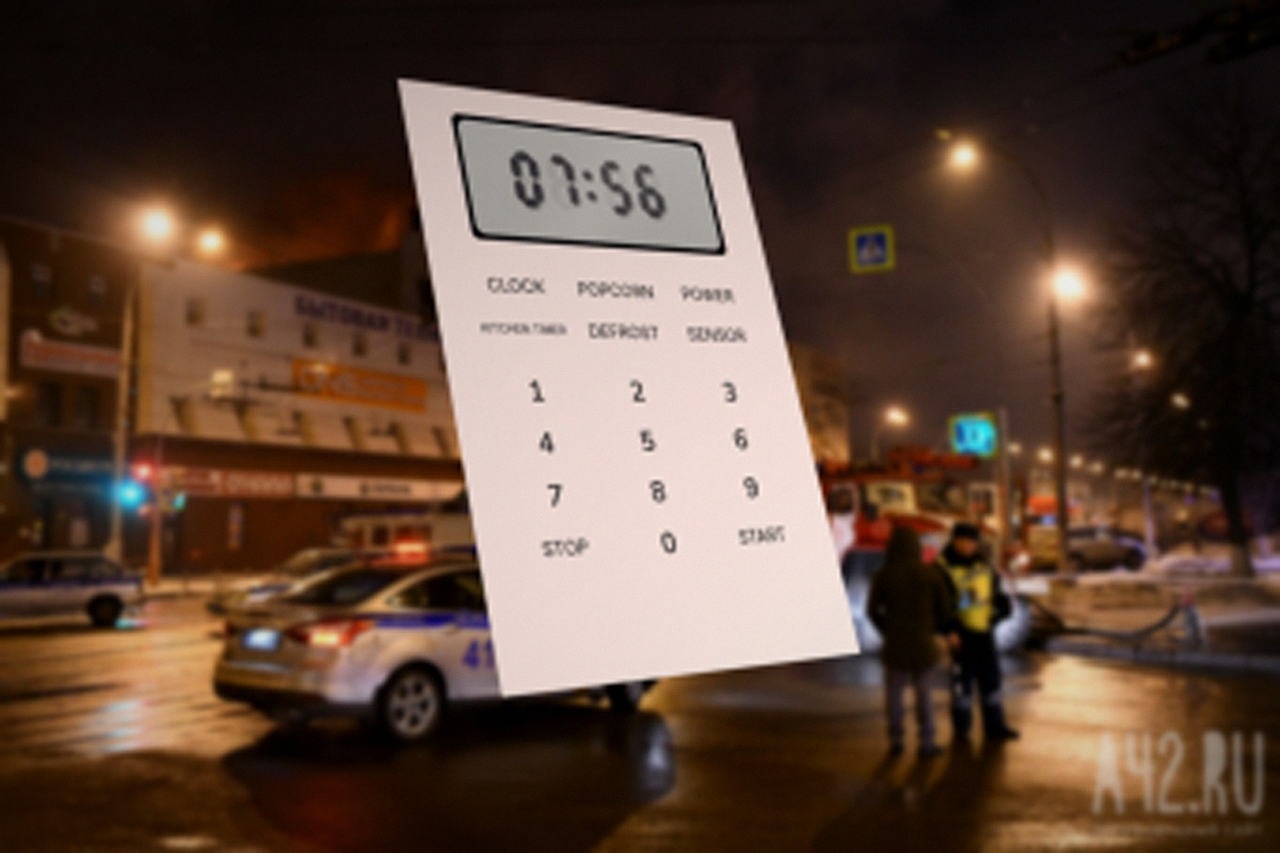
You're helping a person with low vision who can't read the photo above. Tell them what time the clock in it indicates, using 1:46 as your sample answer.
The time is 7:56
